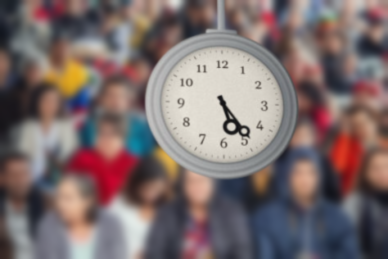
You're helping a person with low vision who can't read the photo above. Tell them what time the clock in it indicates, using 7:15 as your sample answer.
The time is 5:24
